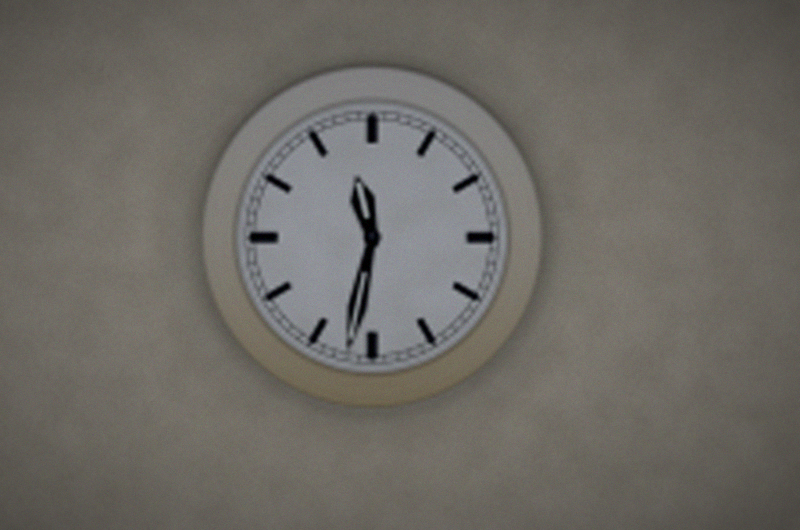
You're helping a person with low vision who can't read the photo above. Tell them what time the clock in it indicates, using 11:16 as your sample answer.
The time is 11:32
